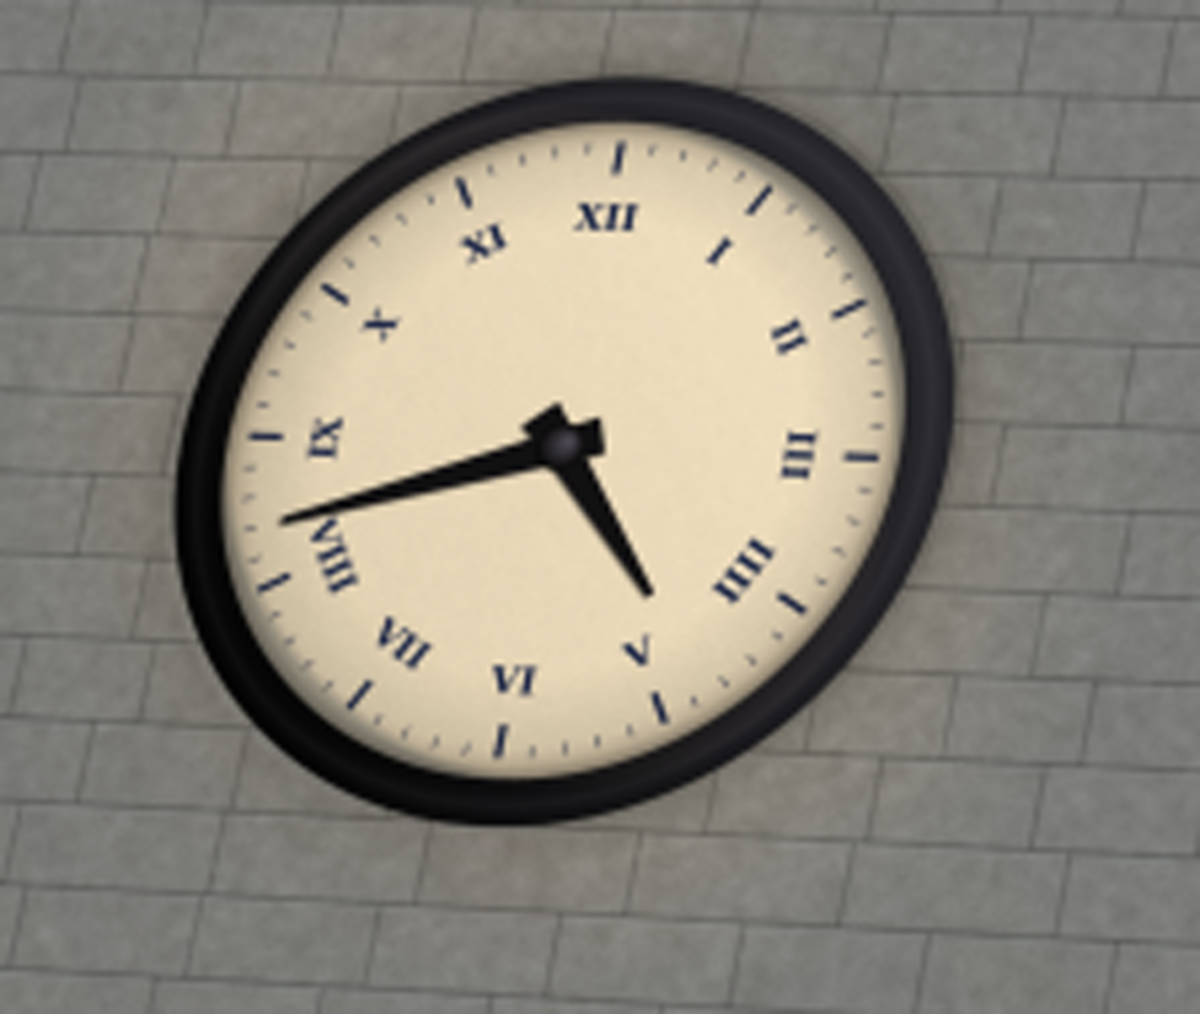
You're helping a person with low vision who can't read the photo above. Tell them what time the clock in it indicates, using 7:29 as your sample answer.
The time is 4:42
